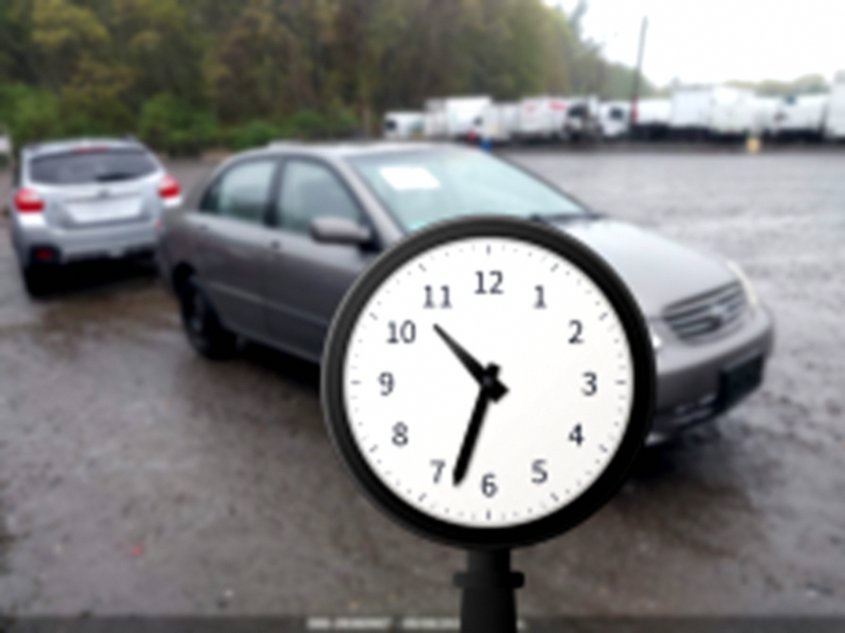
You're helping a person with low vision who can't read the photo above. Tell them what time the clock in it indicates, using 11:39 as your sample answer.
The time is 10:33
